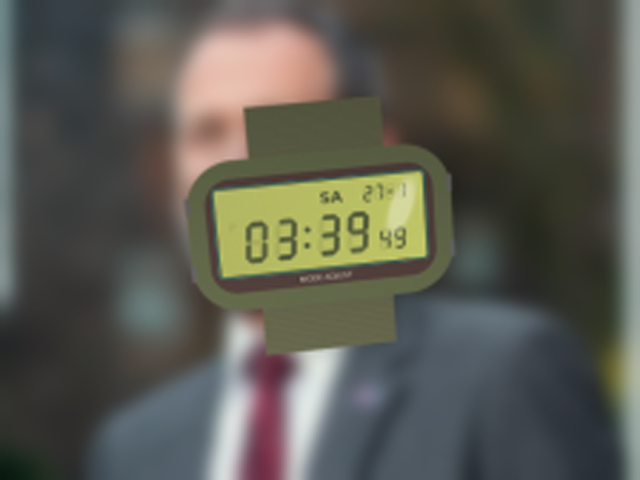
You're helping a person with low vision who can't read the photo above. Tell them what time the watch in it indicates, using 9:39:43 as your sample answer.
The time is 3:39:49
